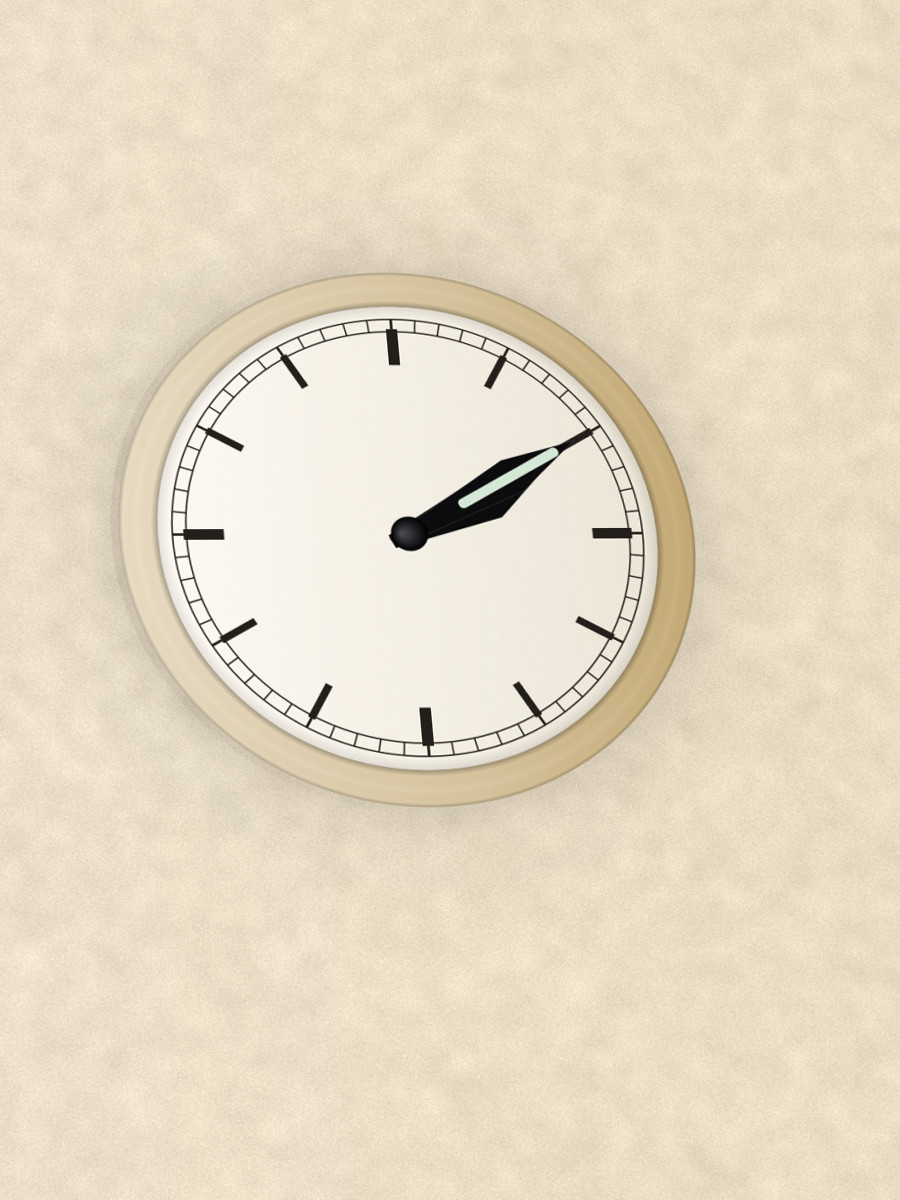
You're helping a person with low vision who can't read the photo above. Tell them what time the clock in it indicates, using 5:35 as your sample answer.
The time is 2:10
